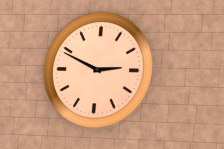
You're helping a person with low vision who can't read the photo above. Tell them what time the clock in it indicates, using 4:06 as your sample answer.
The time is 2:49
